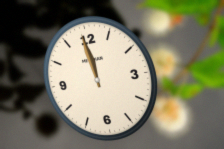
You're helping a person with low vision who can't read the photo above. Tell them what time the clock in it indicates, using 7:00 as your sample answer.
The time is 11:59
